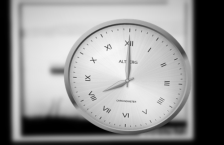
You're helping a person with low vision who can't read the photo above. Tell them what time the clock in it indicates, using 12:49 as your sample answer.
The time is 8:00
